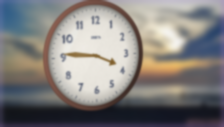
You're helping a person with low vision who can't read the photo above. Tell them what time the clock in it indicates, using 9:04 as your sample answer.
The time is 3:46
